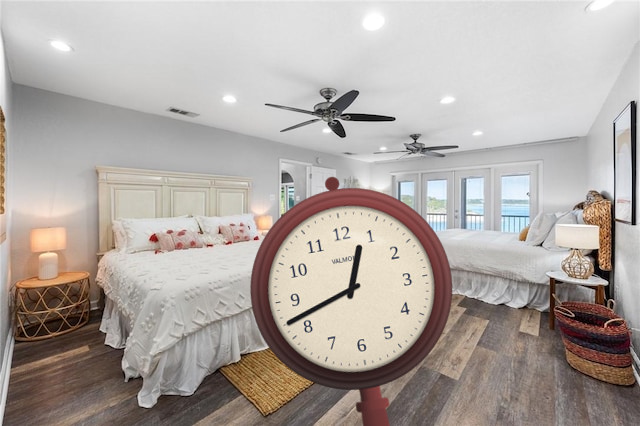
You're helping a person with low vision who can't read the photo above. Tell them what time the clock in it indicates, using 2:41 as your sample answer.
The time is 12:42
